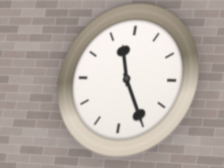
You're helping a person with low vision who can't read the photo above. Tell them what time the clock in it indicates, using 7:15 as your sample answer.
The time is 11:25
